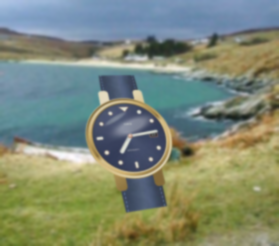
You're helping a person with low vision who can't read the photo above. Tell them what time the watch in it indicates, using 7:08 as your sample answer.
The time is 7:14
